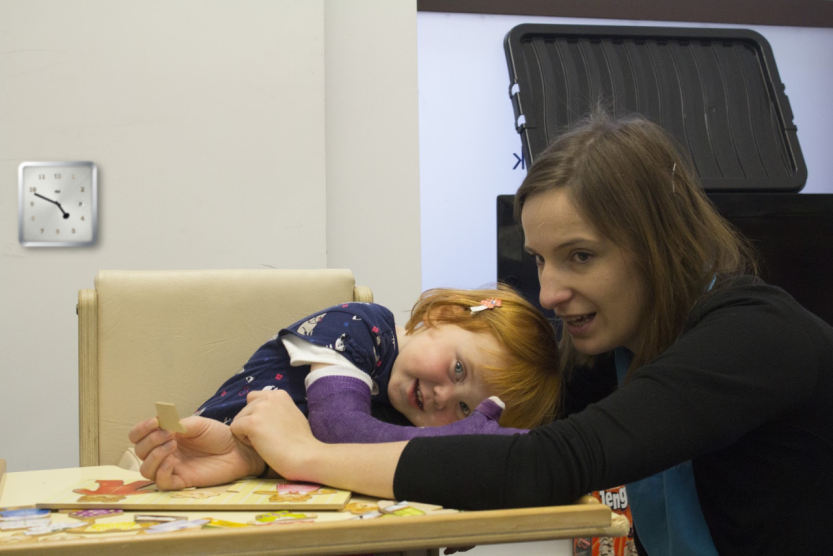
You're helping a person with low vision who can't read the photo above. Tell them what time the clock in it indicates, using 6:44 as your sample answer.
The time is 4:49
